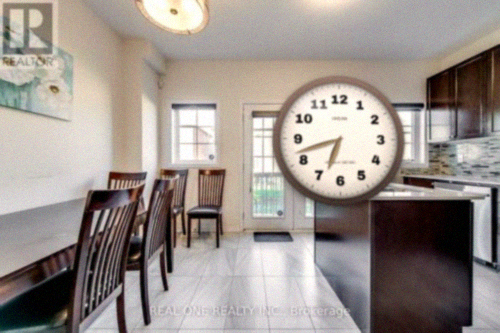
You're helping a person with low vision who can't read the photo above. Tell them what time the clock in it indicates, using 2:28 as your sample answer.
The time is 6:42
